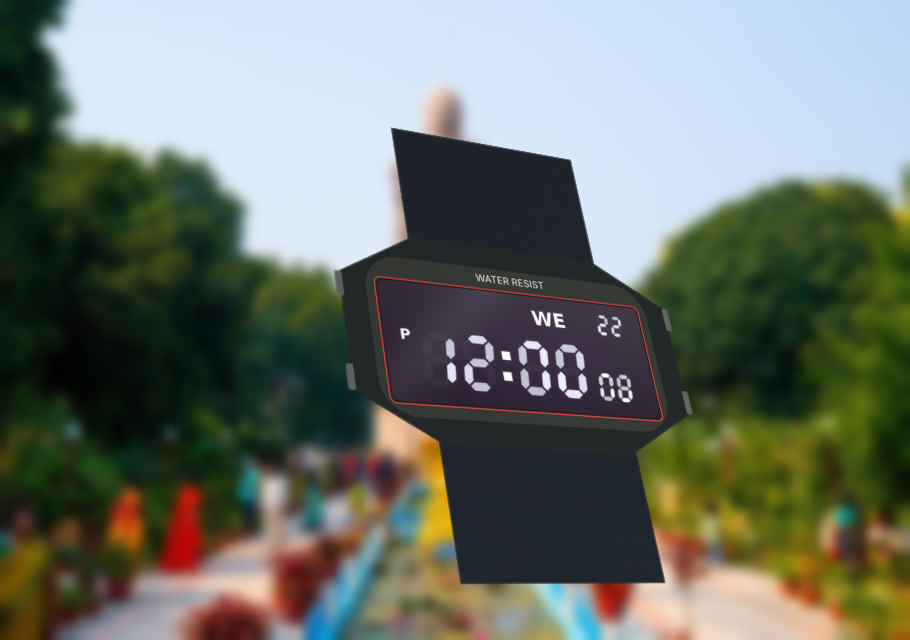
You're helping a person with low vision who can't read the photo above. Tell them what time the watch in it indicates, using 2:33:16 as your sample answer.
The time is 12:00:08
